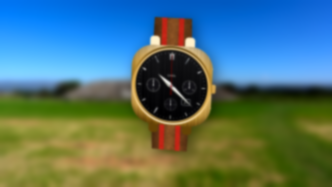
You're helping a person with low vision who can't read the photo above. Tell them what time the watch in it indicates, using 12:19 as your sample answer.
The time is 10:22
